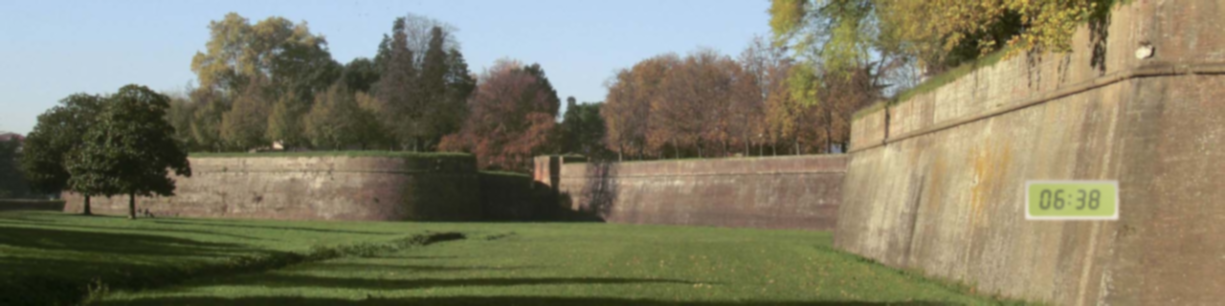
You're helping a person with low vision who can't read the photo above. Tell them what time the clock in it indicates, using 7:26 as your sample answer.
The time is 6:38
